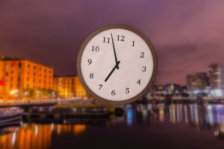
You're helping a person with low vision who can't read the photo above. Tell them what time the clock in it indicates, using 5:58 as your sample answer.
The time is 6:57
